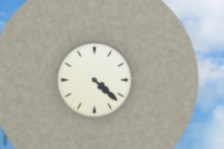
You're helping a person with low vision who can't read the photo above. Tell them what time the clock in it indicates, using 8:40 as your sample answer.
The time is 4:22
